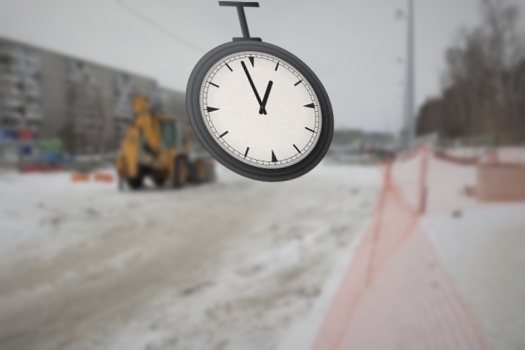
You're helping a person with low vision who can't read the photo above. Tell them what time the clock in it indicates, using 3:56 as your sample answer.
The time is 12:58
